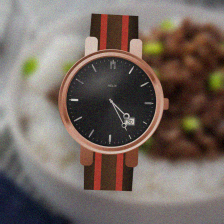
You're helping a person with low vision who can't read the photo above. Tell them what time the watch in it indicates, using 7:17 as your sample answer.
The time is 4:25
